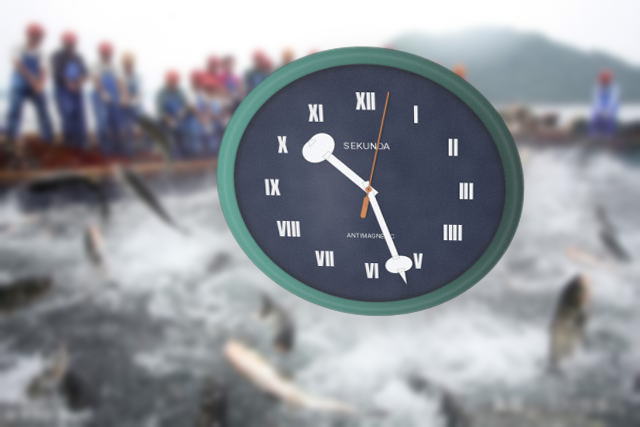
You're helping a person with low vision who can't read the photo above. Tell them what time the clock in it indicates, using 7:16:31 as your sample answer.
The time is 10:27:02
